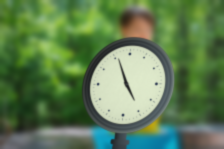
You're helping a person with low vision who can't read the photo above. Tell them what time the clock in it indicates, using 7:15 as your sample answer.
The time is 4:56
